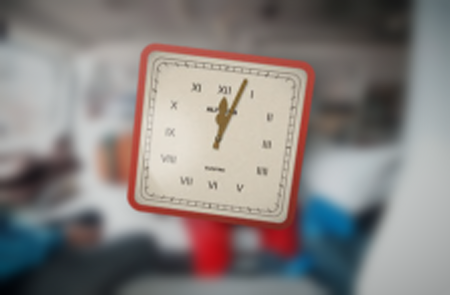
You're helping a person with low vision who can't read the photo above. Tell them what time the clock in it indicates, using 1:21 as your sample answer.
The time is 12:03
